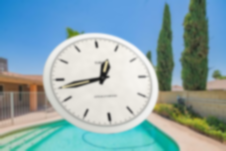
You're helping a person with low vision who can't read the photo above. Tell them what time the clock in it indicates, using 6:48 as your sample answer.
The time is 12:43
